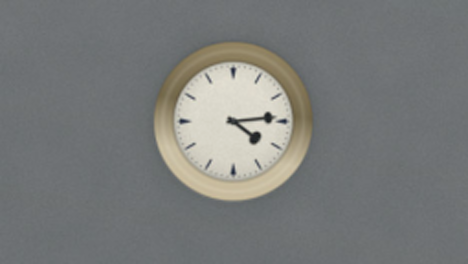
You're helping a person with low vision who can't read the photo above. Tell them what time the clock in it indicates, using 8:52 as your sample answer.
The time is 4:14
